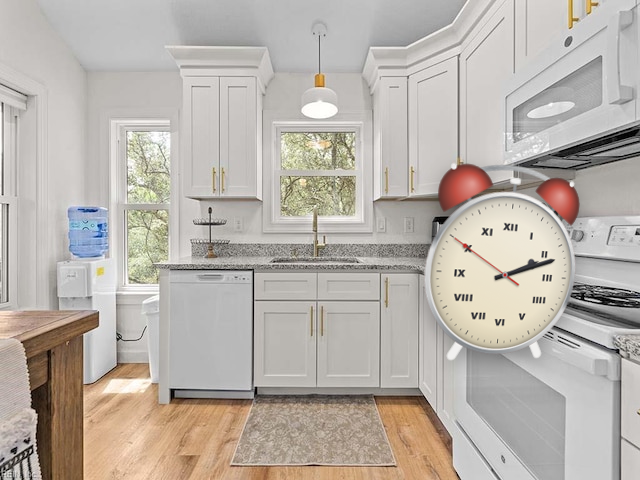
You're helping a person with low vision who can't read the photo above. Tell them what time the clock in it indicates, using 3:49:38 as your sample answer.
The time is 2:11:50
